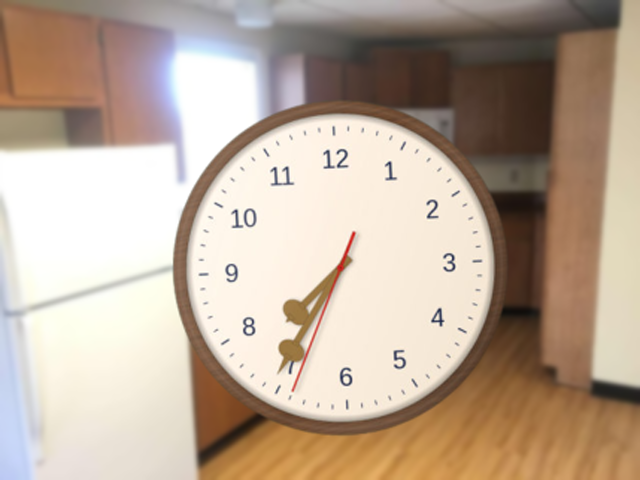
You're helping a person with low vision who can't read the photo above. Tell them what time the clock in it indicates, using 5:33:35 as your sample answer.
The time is 7:35:34
